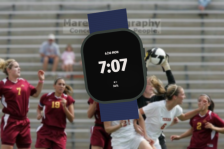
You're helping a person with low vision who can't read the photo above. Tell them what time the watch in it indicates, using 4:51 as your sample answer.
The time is 7:07
